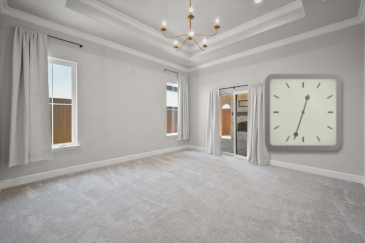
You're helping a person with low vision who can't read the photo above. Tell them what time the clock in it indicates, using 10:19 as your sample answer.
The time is 12:33
